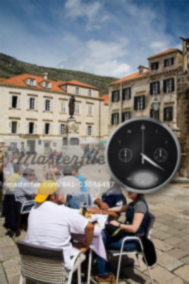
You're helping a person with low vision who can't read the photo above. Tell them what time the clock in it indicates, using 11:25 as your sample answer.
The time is 4:21
